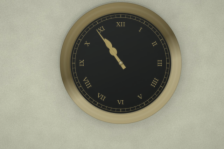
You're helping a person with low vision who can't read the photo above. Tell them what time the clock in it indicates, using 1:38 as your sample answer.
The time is 10:54
